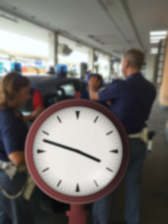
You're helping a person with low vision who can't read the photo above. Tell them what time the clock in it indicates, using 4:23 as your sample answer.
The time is 3:48
